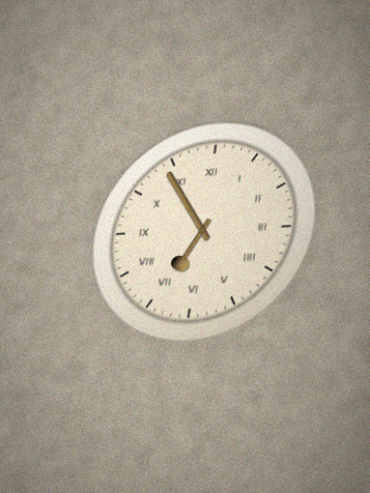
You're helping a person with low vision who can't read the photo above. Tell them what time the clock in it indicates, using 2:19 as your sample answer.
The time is 6:54
